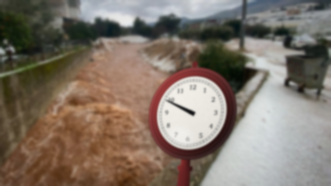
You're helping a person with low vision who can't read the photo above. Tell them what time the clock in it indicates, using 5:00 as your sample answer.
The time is 9:49
